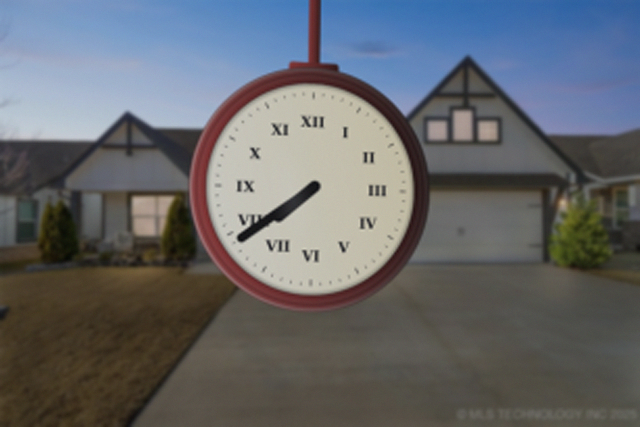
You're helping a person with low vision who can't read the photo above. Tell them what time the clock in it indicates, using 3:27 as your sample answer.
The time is 7:39
